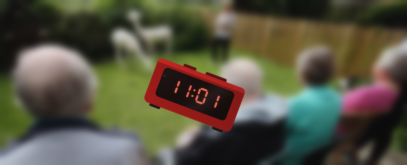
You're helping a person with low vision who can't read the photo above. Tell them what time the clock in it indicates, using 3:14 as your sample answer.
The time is 11:01
